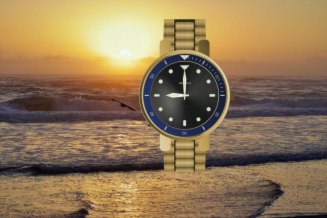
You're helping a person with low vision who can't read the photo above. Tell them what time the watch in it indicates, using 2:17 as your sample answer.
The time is 9:00
